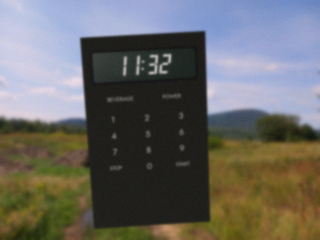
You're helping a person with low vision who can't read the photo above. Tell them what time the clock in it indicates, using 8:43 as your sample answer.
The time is 11:32
